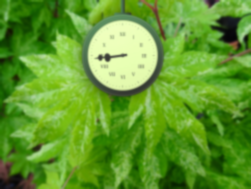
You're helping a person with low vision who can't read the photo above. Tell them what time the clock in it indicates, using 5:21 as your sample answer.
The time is 8:44
